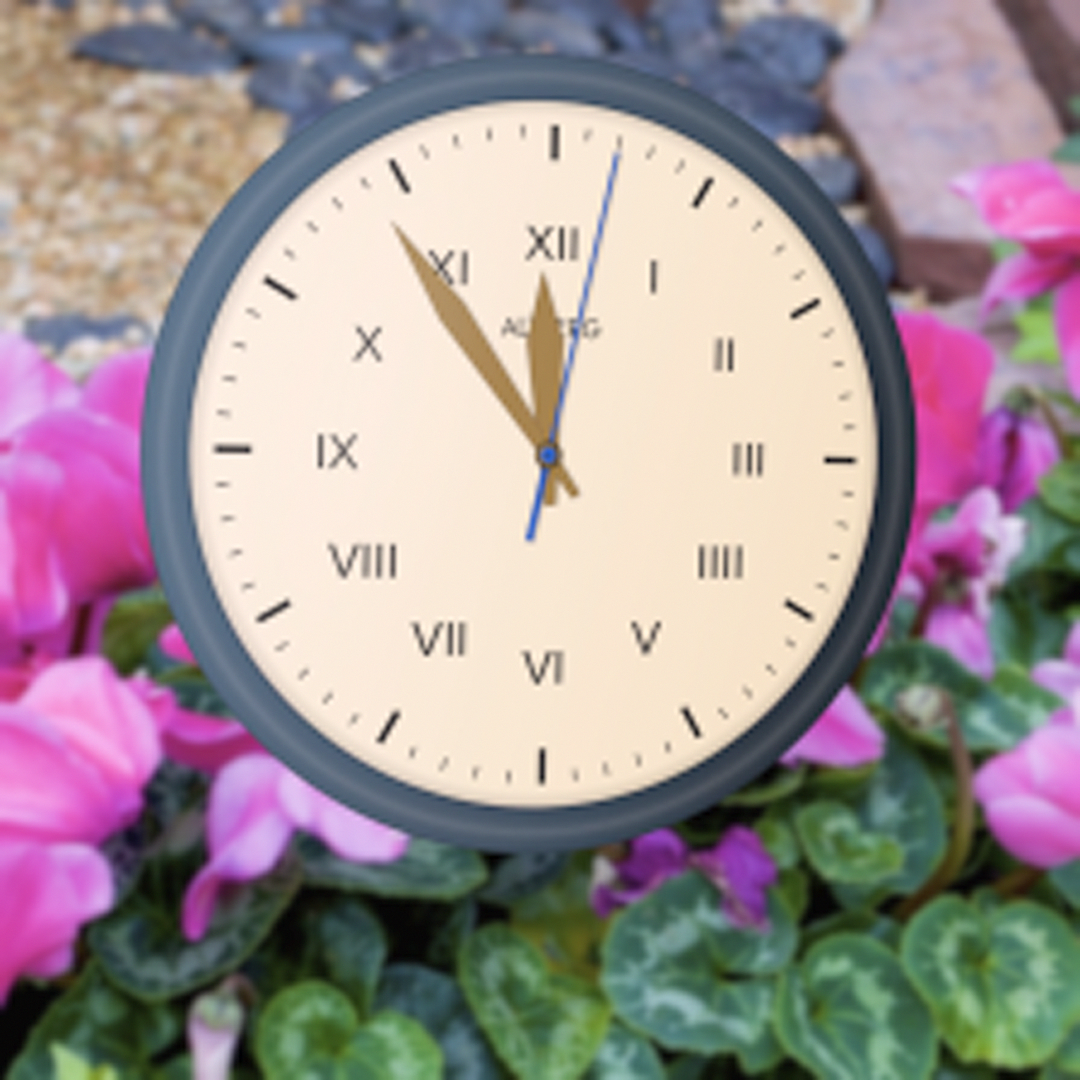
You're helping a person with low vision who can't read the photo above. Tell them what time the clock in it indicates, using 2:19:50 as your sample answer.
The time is 11:54:02
